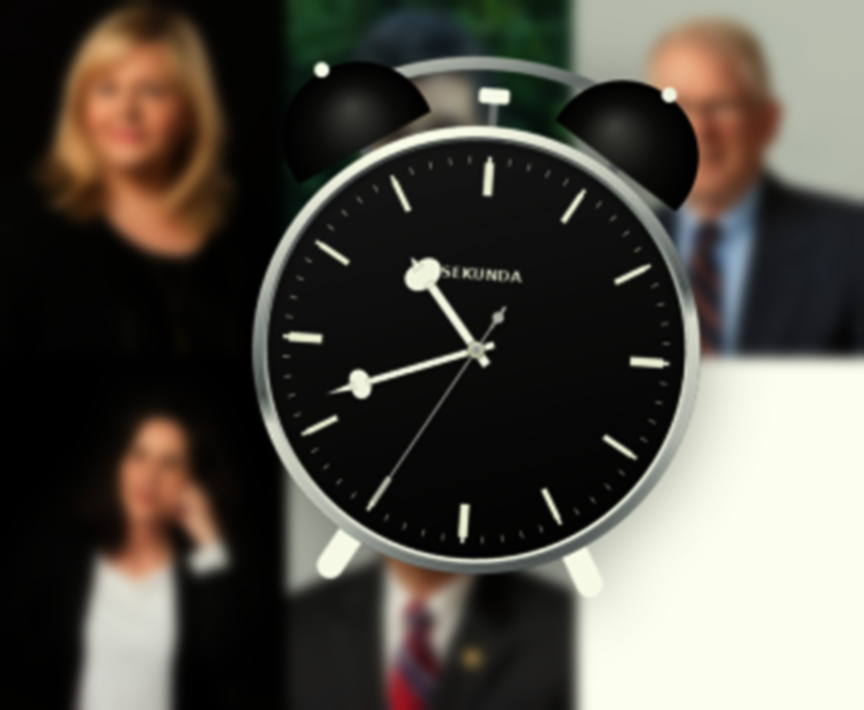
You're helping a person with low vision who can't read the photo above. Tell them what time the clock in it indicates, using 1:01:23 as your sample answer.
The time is 10:41:35
